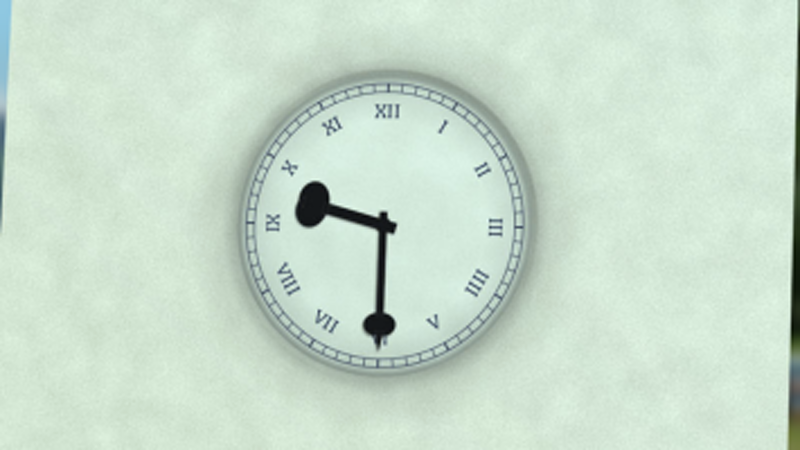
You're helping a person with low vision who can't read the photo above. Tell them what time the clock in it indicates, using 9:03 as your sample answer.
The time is 9:30
